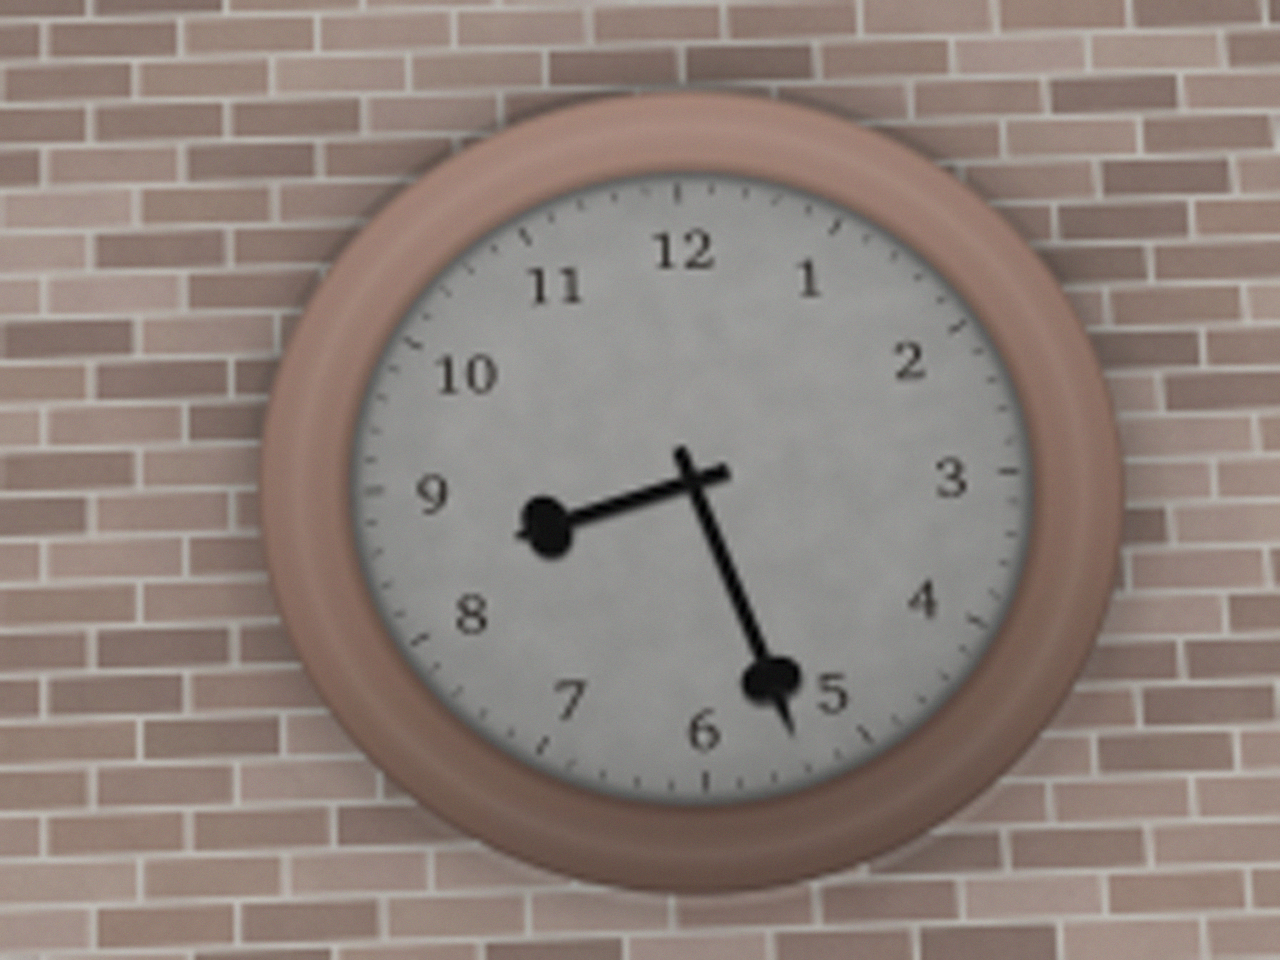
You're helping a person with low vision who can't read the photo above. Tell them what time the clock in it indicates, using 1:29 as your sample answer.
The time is 8:27
